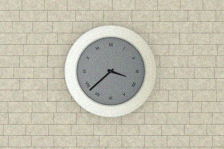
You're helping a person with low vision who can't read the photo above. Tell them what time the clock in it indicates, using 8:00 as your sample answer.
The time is 3:38
